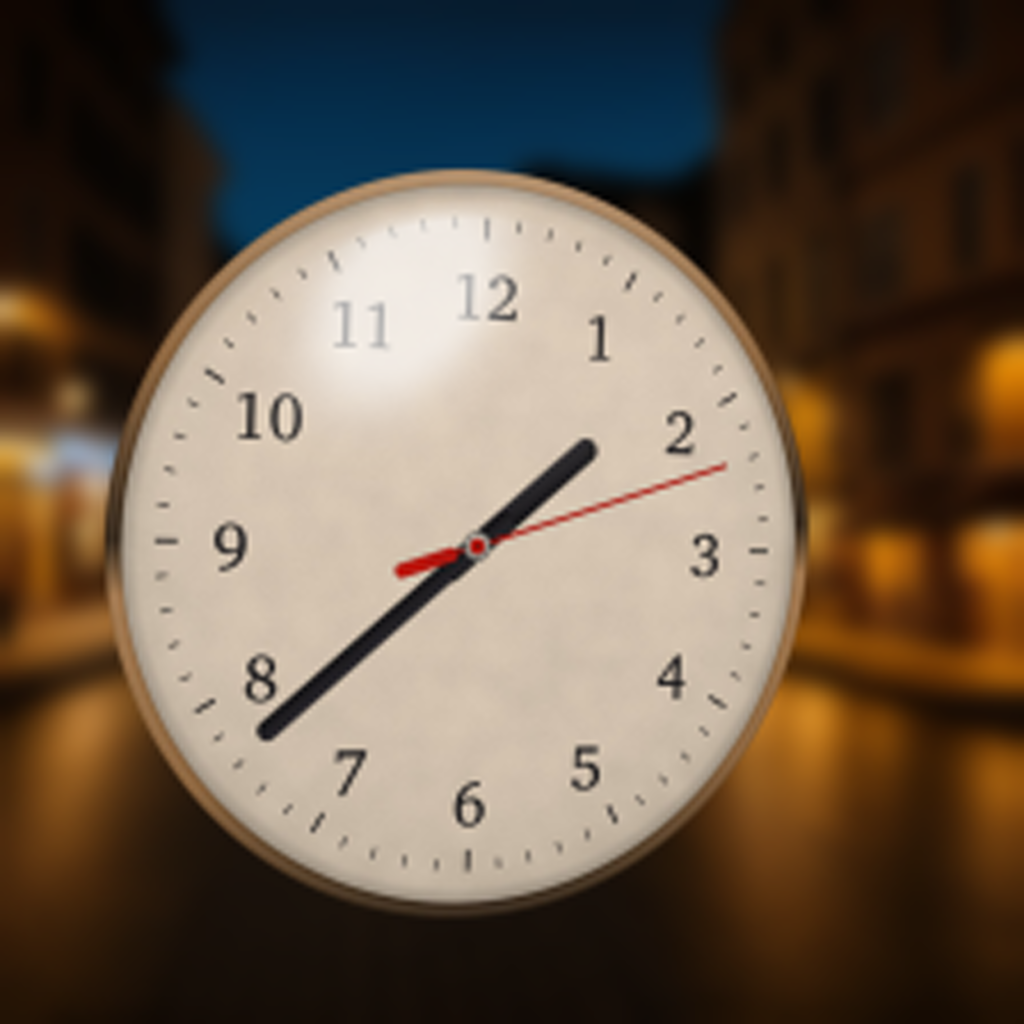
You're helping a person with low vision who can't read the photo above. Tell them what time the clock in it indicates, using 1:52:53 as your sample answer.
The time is 1:38:12
